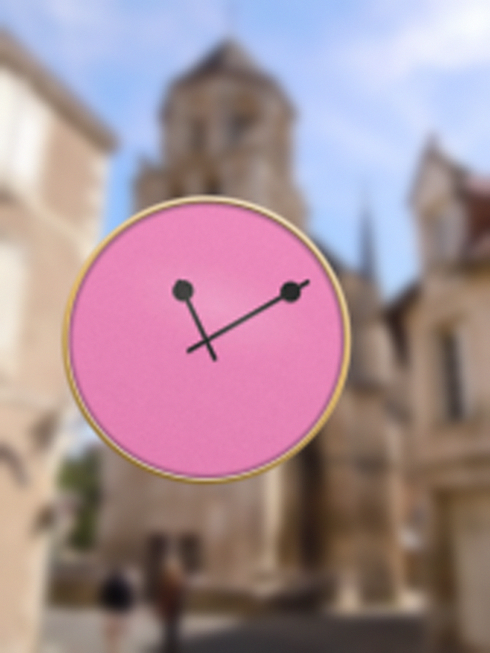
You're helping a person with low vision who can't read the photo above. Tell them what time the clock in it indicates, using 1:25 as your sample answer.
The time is 11:10
